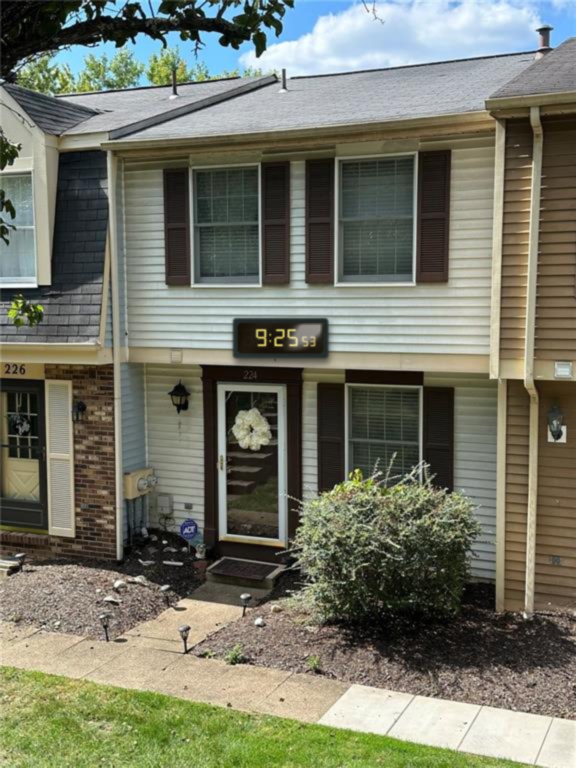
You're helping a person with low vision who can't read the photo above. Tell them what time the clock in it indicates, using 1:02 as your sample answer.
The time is 9:25
